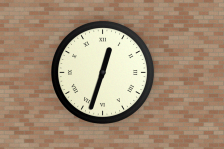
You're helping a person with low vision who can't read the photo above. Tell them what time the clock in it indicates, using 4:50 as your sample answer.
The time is 12:33
